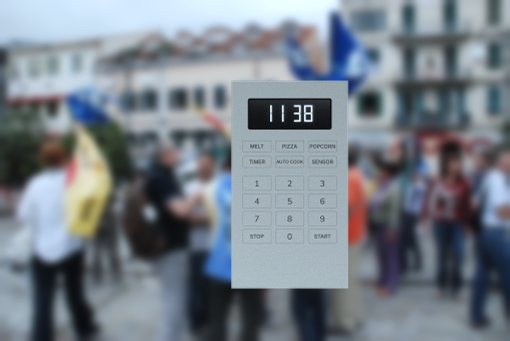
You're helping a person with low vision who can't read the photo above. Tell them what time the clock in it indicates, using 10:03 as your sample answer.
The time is 11:38
